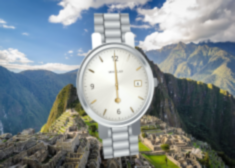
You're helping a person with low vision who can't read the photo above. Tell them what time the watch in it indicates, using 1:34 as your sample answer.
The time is 6:00
